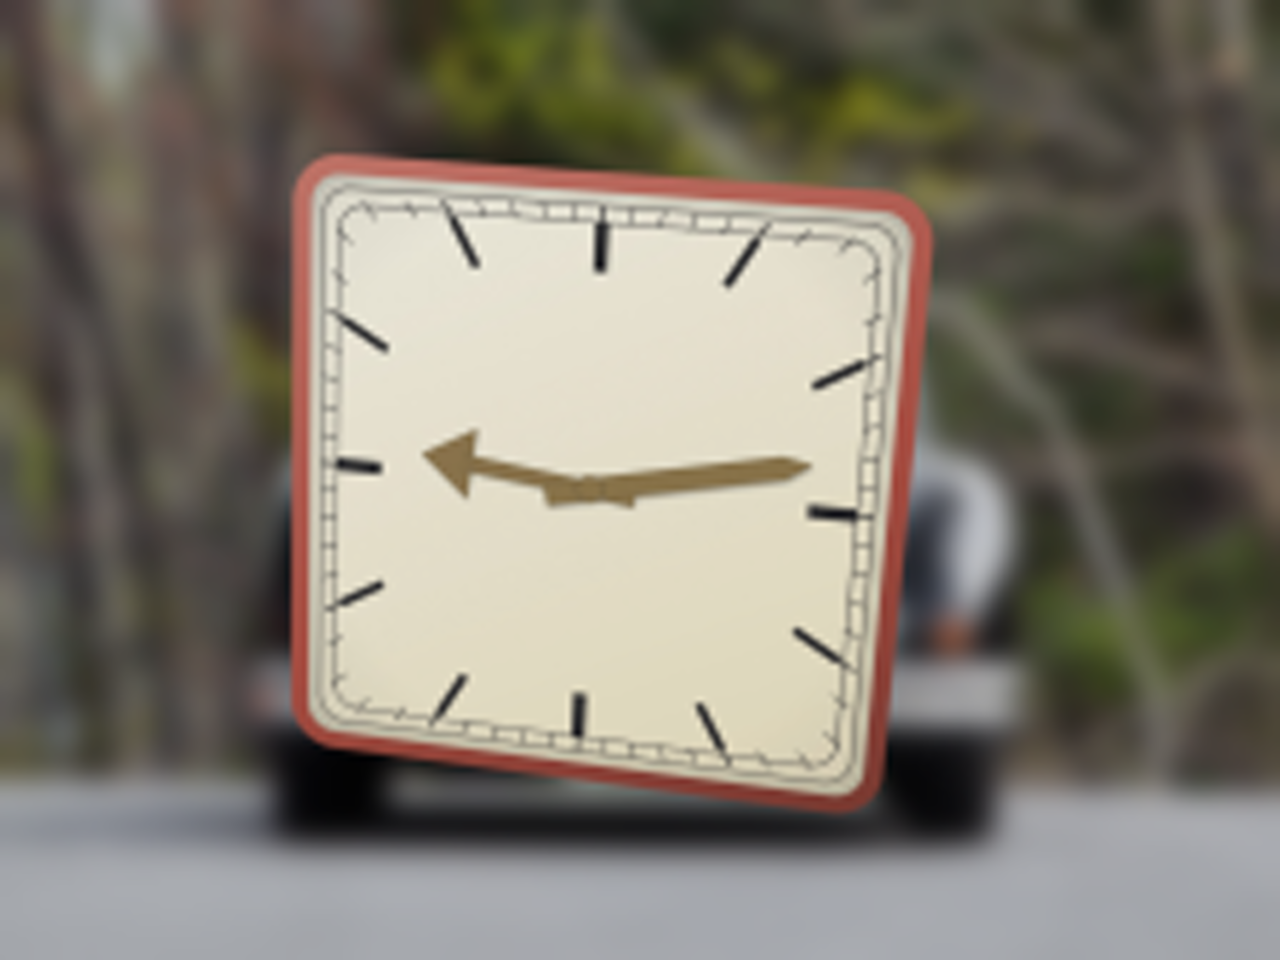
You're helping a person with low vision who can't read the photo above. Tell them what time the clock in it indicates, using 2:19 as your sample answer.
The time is 9:13
